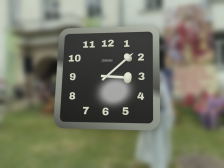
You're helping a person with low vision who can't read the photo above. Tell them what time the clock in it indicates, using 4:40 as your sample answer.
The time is 3:08
